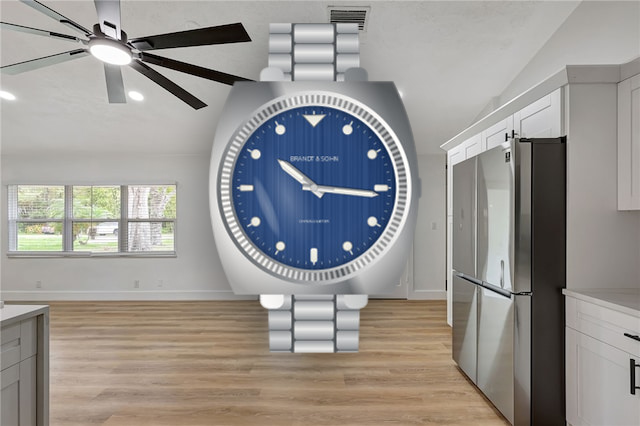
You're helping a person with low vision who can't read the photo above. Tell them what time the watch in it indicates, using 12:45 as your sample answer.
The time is 10:16
